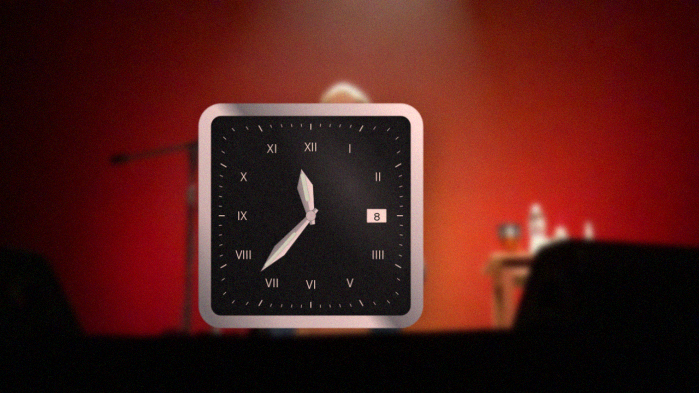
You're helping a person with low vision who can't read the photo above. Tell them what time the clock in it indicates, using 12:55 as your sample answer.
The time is 11:37
